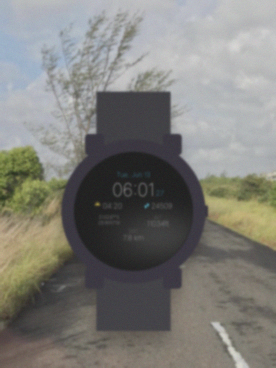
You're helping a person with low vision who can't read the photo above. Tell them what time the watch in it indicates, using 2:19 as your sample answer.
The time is 6:01
